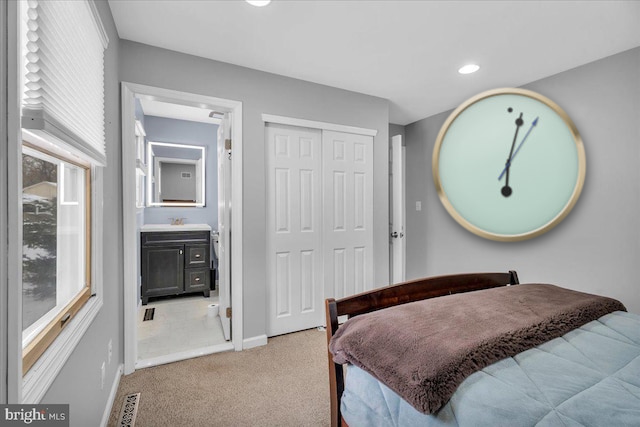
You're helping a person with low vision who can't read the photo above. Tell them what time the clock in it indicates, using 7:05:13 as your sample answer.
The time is 6:02:05
